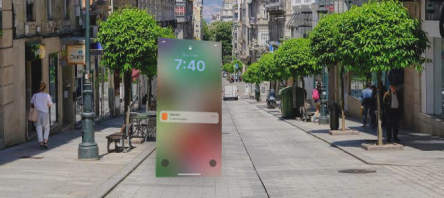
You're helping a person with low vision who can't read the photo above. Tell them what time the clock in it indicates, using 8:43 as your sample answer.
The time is 7:40
